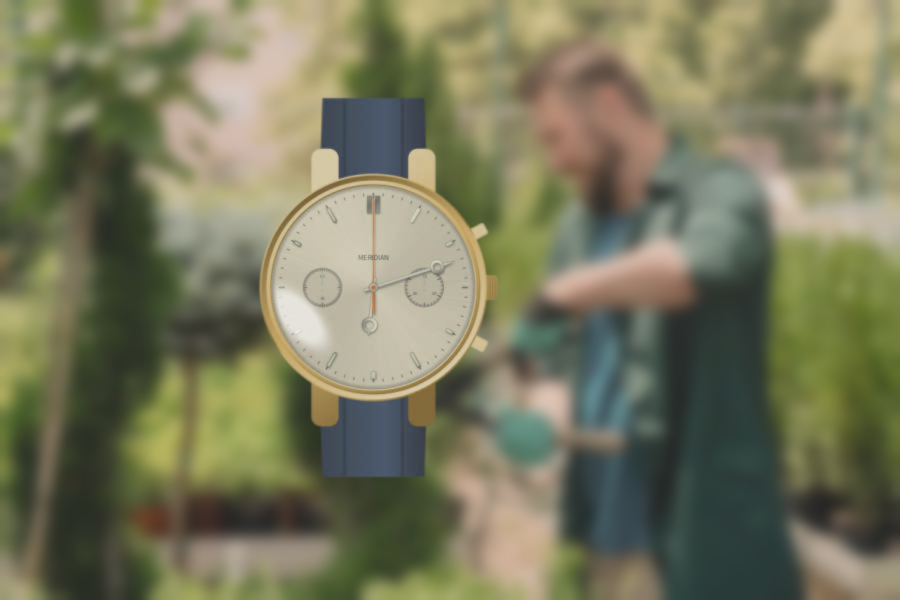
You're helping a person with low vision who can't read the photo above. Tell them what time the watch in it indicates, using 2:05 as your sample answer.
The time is 6:12
